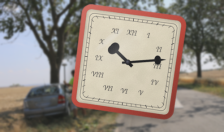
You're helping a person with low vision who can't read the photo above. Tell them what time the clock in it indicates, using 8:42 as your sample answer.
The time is 10:13
